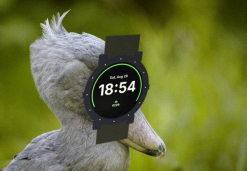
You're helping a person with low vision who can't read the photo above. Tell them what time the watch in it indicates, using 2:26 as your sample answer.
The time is 18:54
